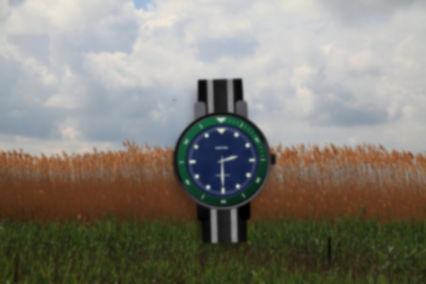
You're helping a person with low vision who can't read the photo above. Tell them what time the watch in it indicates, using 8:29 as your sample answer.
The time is 2:30
